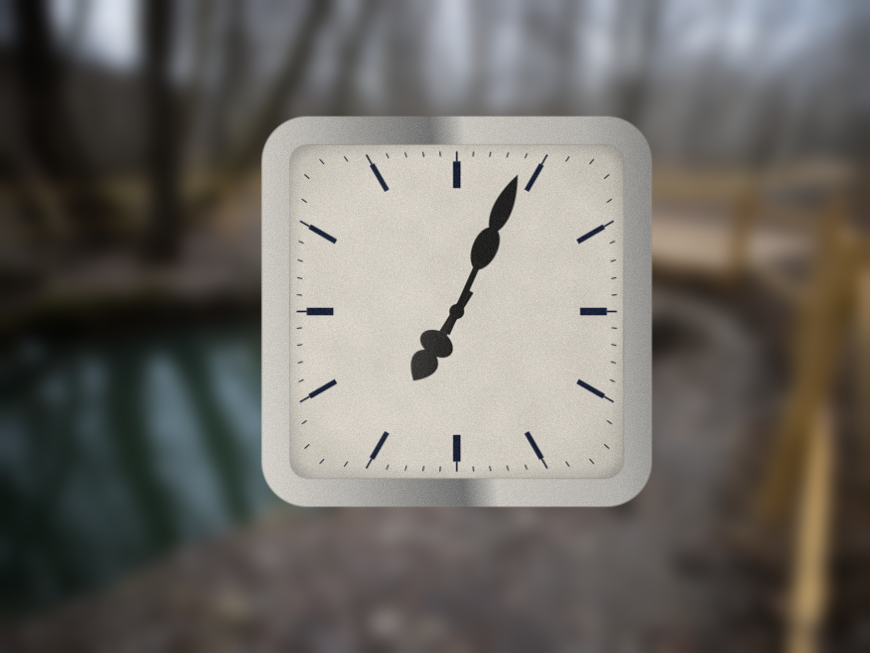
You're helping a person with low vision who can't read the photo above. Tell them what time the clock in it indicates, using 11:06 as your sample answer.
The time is 7:04
